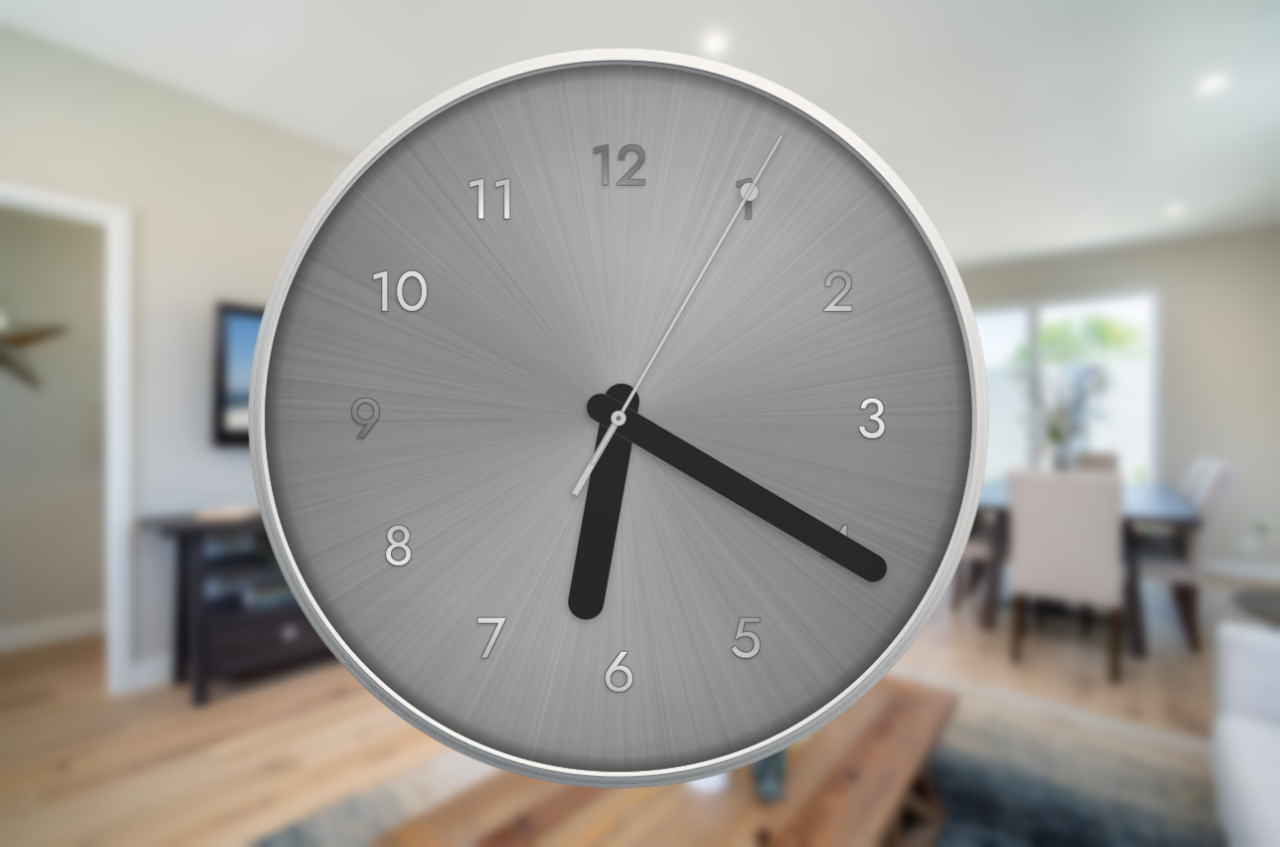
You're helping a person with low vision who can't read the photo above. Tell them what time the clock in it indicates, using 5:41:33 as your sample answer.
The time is 6:20:05
